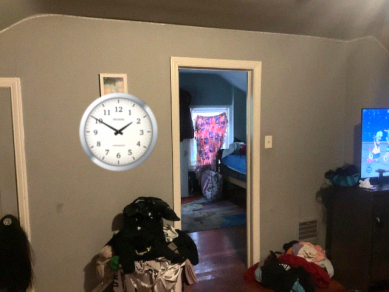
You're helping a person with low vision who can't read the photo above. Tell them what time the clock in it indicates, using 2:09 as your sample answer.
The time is 1:50
